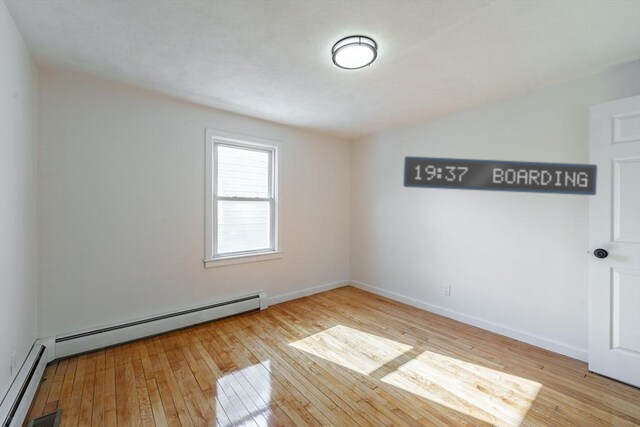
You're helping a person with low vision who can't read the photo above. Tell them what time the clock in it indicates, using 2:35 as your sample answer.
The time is 19:37
